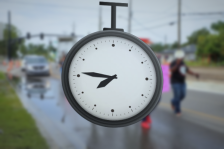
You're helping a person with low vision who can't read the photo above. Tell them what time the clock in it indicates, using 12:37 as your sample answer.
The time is 7:46
